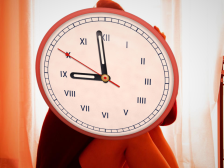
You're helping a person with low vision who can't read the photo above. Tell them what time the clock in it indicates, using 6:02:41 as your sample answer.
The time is 8:58:50
